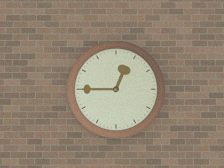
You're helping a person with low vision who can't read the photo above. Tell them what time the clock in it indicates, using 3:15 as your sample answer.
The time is 12:45
